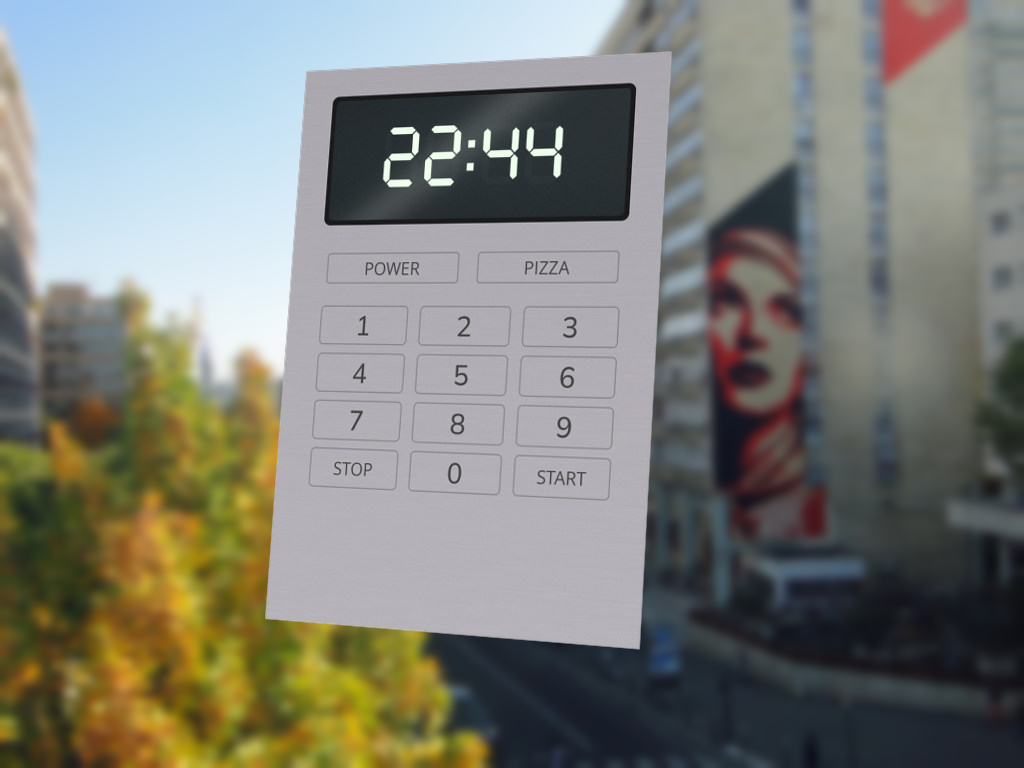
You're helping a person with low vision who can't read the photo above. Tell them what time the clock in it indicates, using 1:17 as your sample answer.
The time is 22:44
